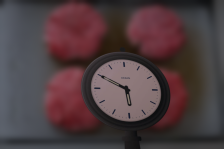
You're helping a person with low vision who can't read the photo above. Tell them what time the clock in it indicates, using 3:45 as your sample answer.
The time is 5:50
